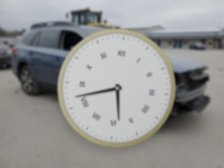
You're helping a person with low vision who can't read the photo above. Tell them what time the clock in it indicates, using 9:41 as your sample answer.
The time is 5:42
